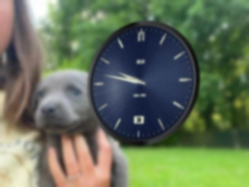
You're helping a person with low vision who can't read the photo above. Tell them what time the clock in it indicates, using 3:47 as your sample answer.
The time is 9:47
